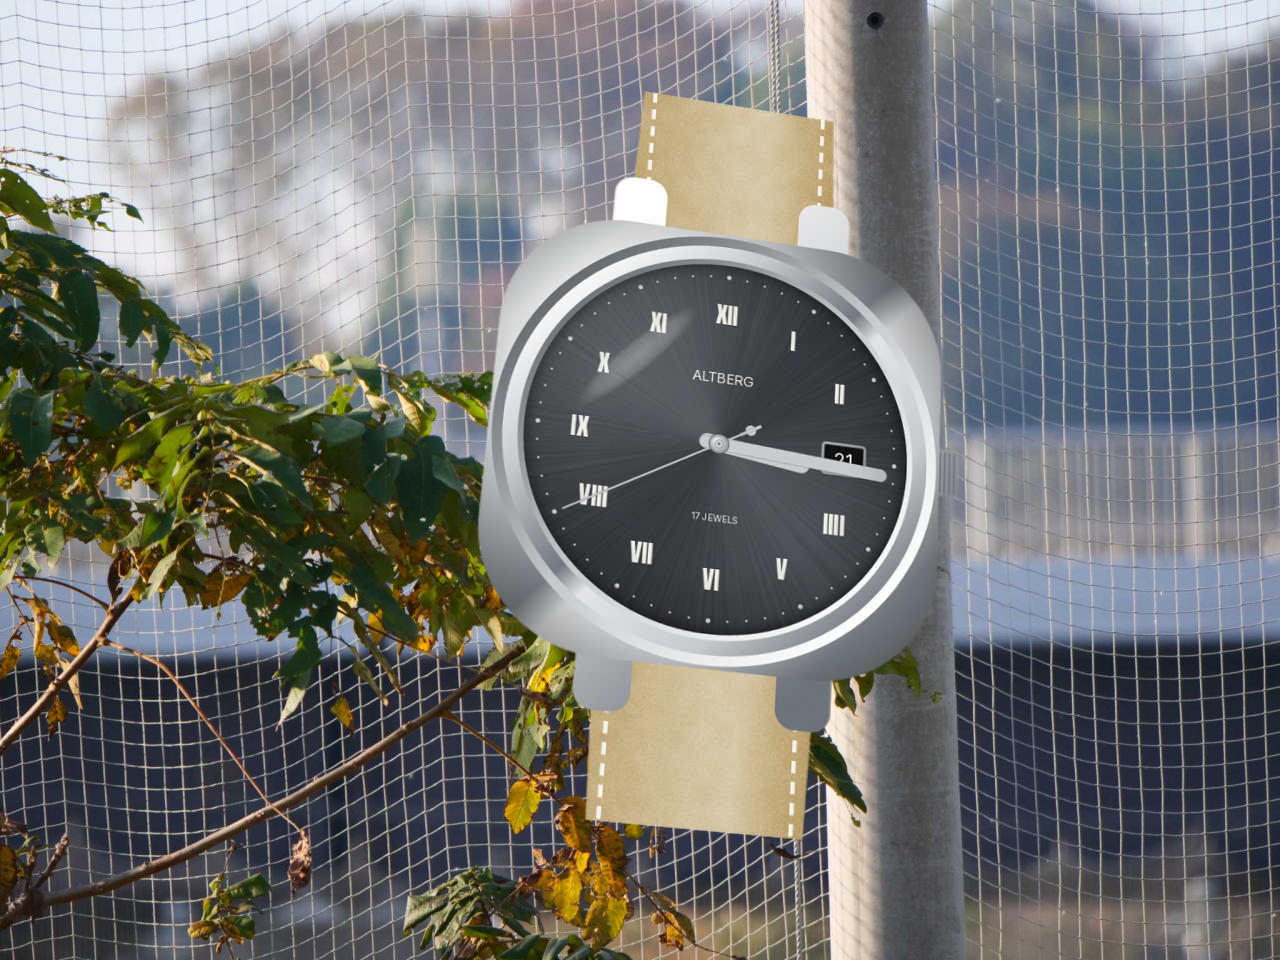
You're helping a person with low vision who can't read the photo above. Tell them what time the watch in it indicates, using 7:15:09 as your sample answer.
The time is 3:15:40
